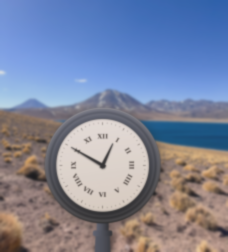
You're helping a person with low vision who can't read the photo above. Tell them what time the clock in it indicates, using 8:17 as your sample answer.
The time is 12:50
